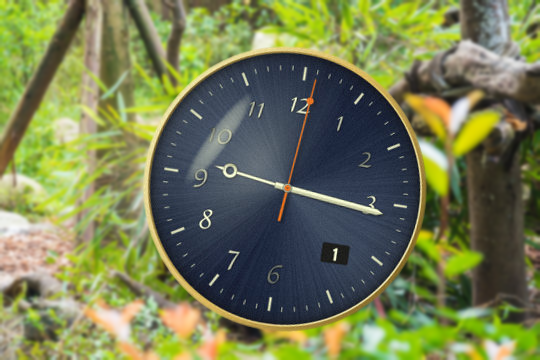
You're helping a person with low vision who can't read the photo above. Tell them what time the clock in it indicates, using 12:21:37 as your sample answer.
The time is 9:16:01
